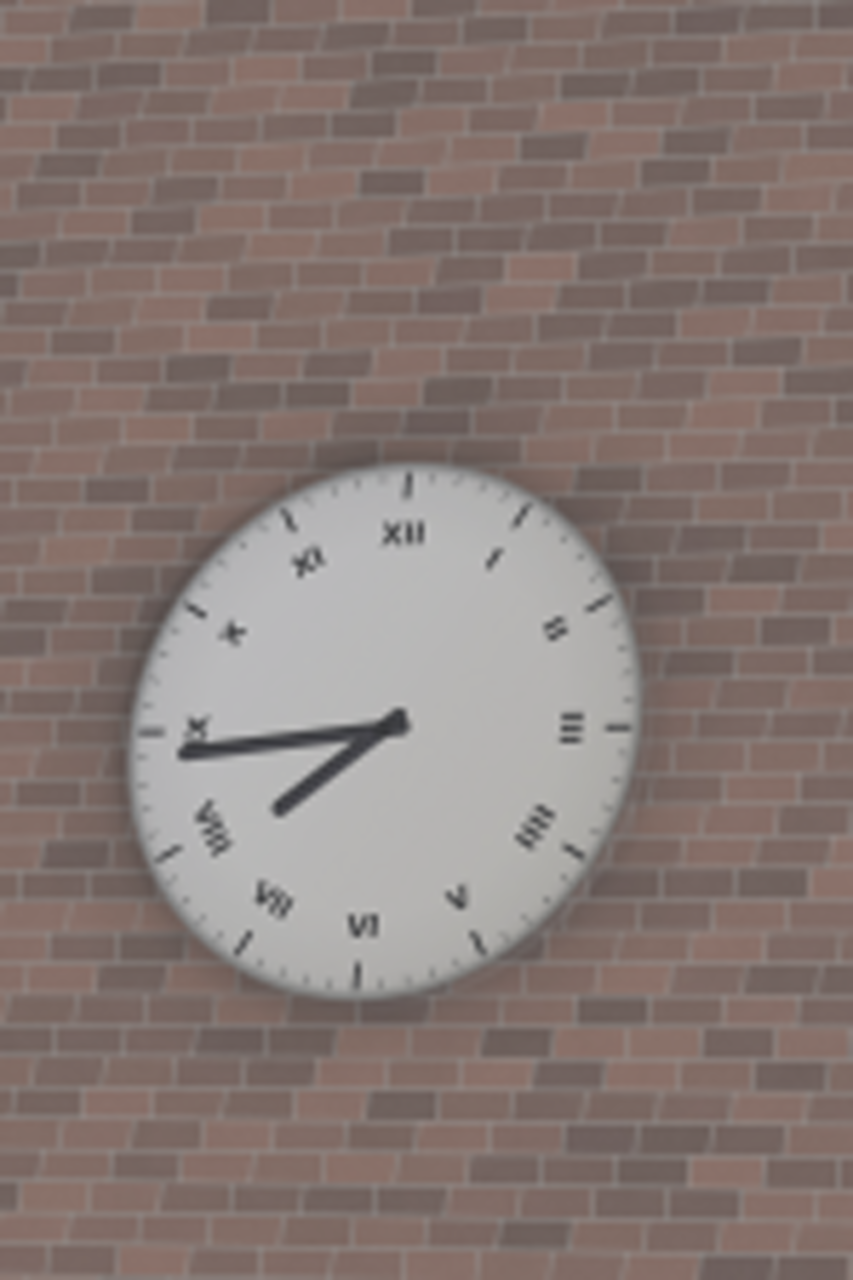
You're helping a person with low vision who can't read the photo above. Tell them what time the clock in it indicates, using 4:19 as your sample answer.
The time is 7:44
